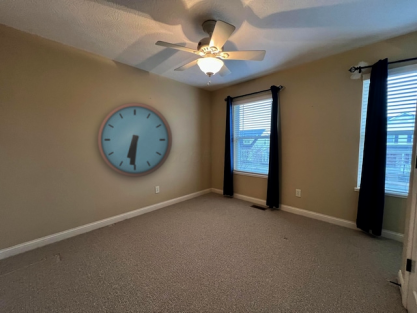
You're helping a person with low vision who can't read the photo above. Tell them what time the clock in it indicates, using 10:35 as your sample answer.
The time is 6:31
